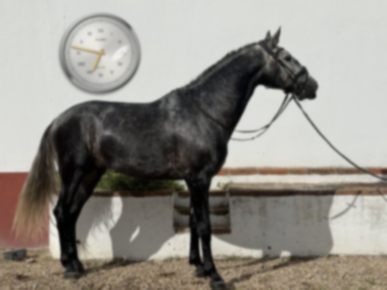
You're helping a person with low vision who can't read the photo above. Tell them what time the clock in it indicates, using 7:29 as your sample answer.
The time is 6:47
